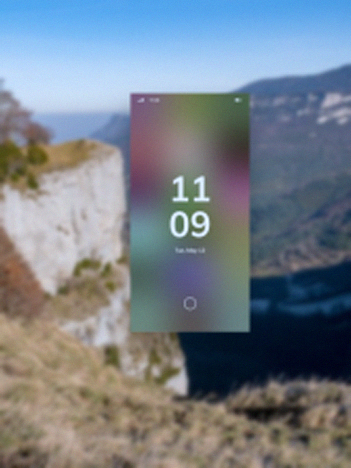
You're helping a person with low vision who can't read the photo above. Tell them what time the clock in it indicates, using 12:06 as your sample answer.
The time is 11:09
